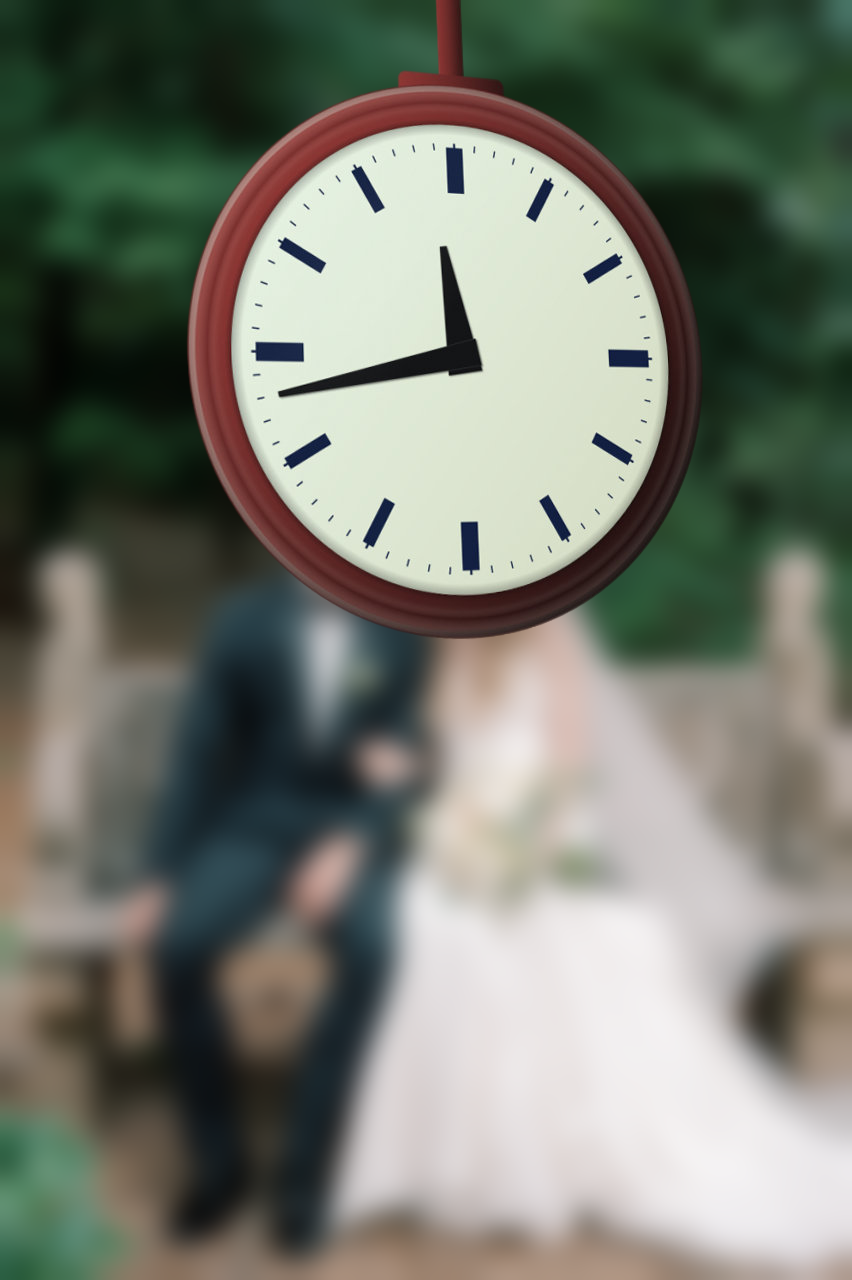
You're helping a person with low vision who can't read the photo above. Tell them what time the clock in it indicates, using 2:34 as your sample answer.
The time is 11:43
